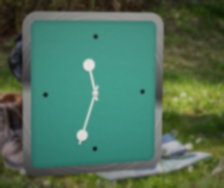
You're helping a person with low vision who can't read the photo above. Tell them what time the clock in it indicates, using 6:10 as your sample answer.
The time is 11:33
